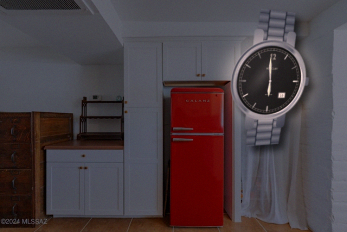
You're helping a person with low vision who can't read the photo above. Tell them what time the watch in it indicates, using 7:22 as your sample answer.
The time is 5:59
